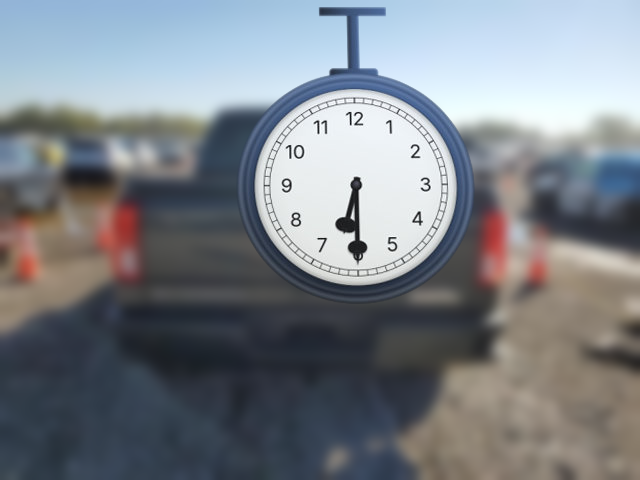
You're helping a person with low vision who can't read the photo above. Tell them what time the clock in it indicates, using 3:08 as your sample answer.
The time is 6:30
